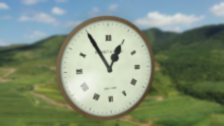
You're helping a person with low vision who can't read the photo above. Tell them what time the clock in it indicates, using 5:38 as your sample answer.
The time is 12:55
